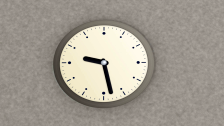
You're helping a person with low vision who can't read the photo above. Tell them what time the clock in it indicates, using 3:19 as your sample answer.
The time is 9:28
